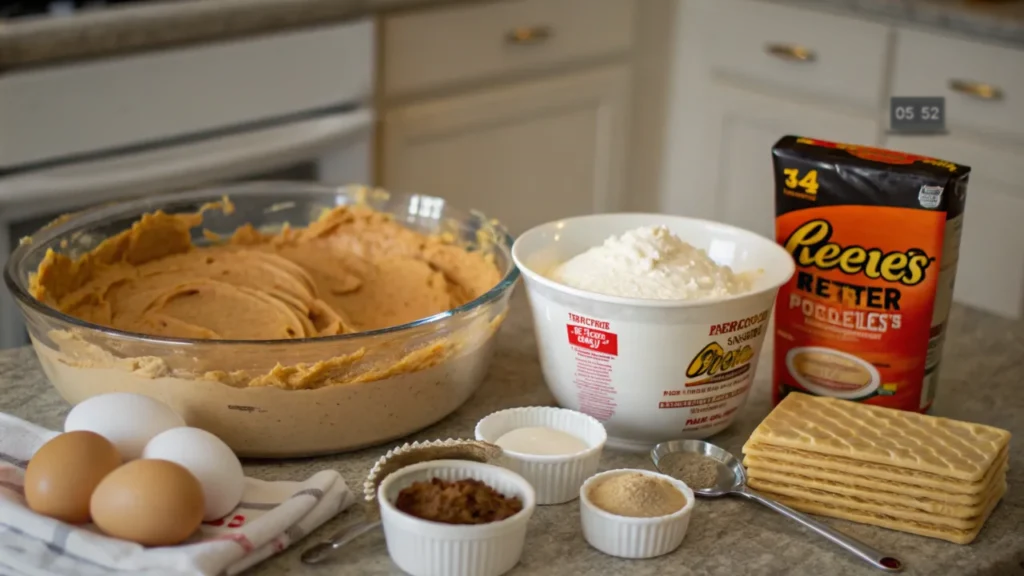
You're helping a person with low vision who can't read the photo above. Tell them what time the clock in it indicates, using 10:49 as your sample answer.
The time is 5:52
